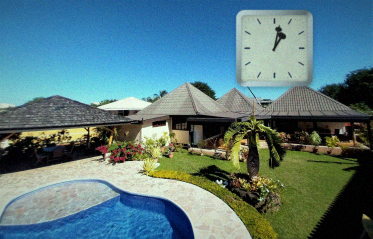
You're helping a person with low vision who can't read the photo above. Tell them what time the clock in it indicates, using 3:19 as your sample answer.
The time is 1:02
